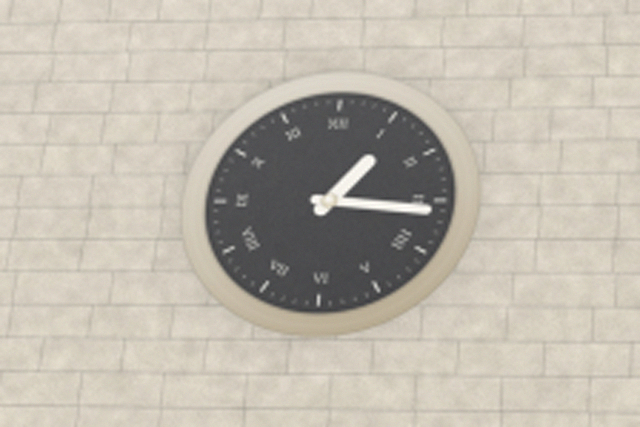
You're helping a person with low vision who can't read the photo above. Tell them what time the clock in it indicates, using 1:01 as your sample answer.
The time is 1:16
